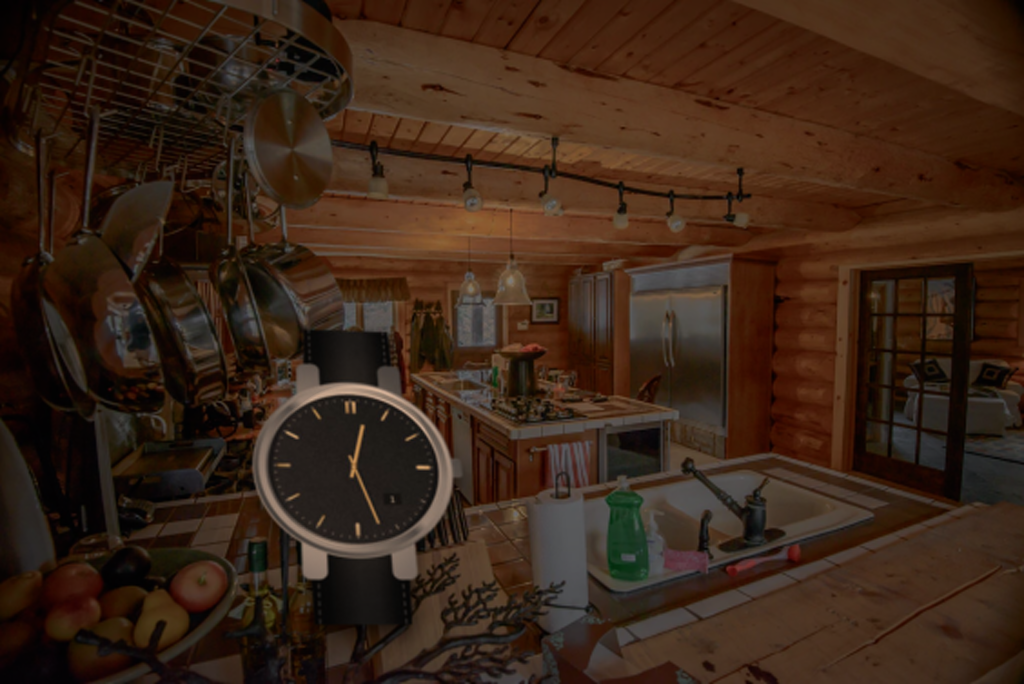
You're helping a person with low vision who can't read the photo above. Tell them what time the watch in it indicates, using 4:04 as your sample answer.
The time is 12:27
